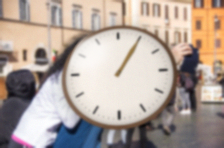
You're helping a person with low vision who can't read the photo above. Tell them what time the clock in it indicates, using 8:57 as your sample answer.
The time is 1:05
